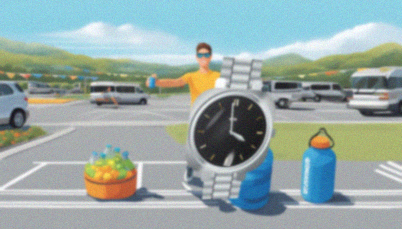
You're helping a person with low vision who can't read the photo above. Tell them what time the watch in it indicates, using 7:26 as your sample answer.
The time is 3:59
